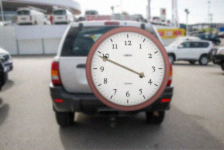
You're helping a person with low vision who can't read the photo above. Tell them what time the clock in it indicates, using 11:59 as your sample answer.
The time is 3:49
